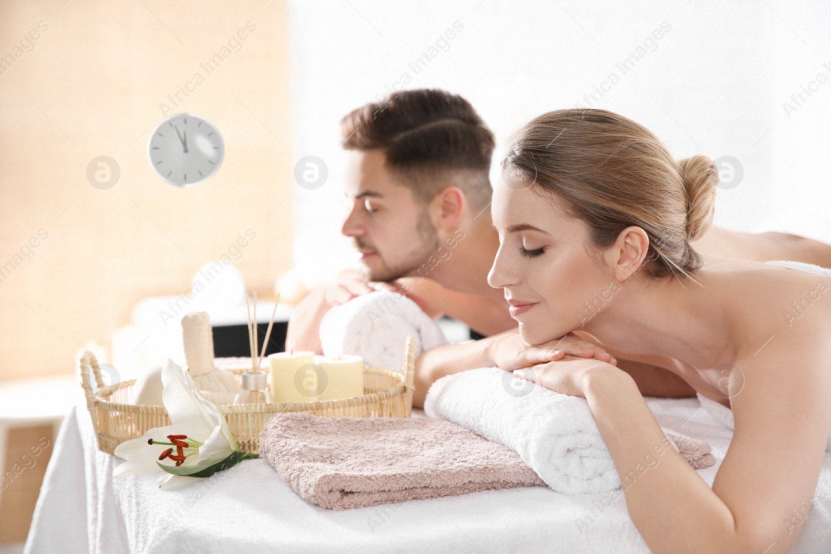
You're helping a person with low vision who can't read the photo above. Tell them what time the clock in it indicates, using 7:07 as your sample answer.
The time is 11:56
